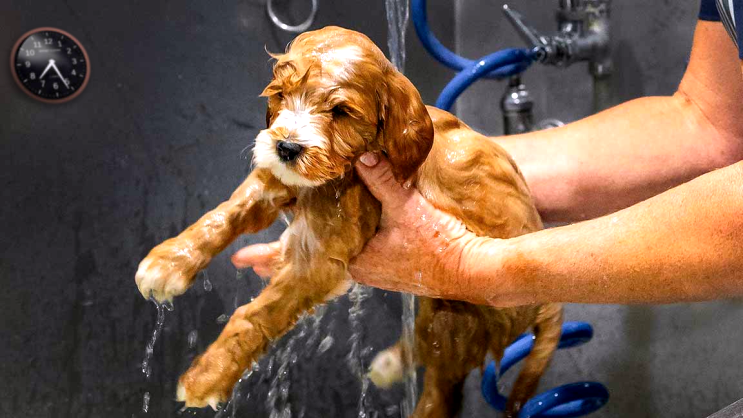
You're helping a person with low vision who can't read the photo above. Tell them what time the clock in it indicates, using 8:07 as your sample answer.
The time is 7:26
